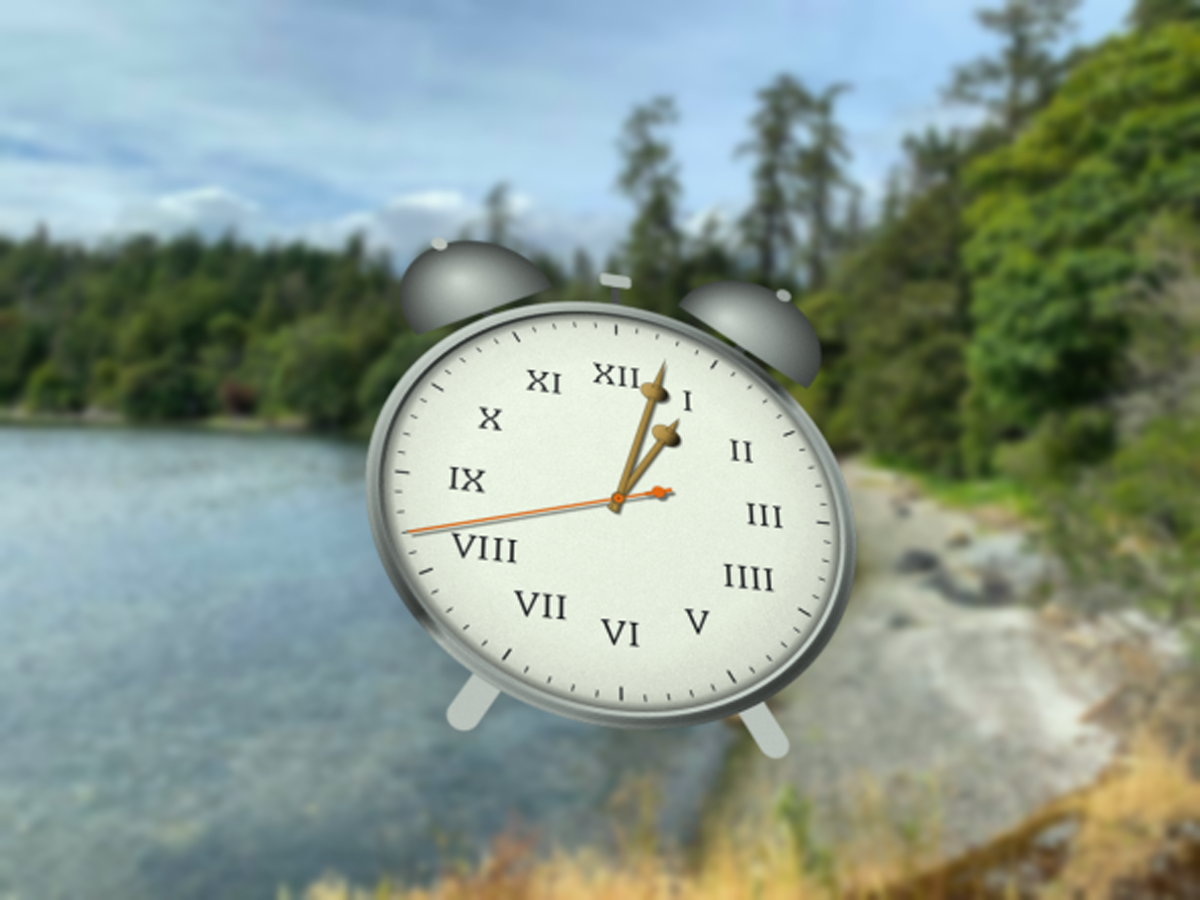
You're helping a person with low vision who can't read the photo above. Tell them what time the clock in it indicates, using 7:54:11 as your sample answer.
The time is 1:02:42
